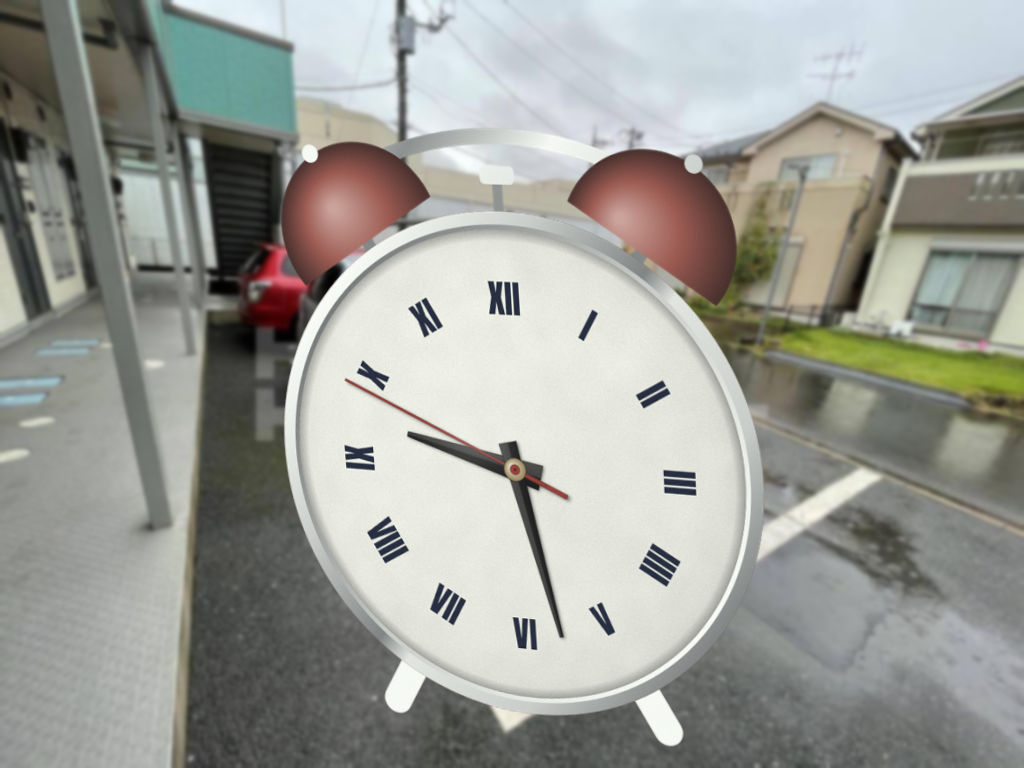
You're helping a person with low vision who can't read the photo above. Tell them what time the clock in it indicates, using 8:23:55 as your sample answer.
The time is 9:27:49
